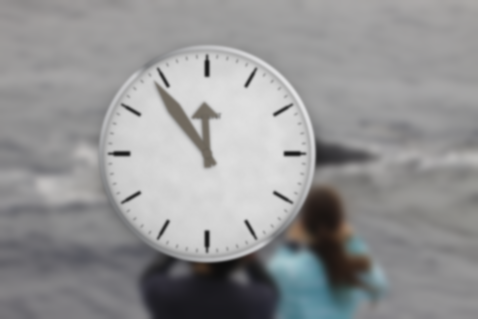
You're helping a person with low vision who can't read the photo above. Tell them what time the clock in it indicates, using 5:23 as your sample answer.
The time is 11:54
